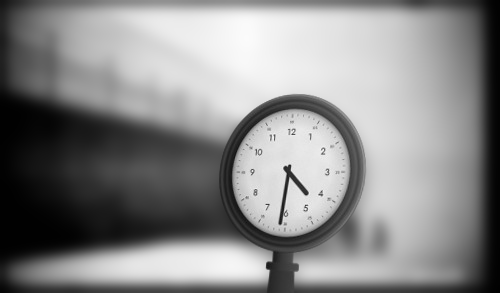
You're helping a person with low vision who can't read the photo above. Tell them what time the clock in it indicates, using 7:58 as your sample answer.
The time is 4:31
